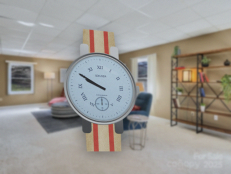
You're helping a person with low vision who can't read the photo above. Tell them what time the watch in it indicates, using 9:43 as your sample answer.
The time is 9:50
